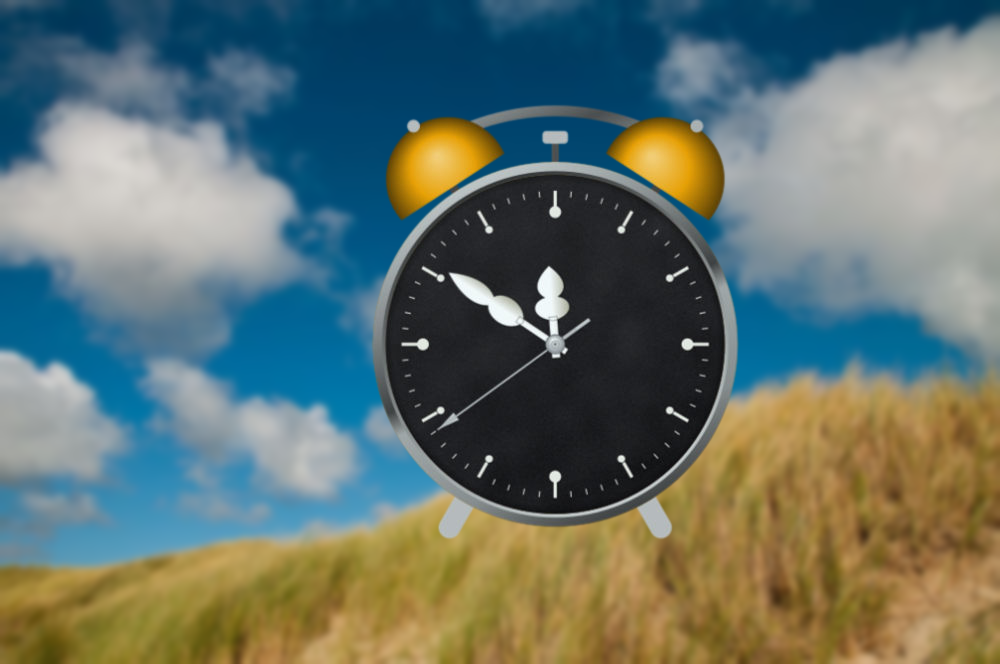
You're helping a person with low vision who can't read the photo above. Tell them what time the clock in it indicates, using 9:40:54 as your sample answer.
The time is 11:50:39
